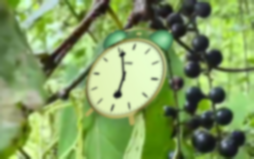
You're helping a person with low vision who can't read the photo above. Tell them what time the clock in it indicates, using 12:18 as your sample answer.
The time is 5:56
